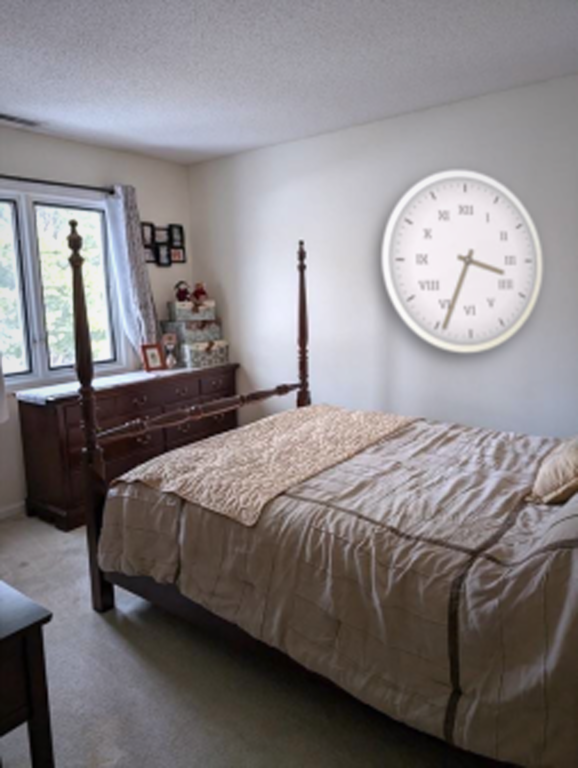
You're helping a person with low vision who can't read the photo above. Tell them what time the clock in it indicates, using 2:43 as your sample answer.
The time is 3:34
